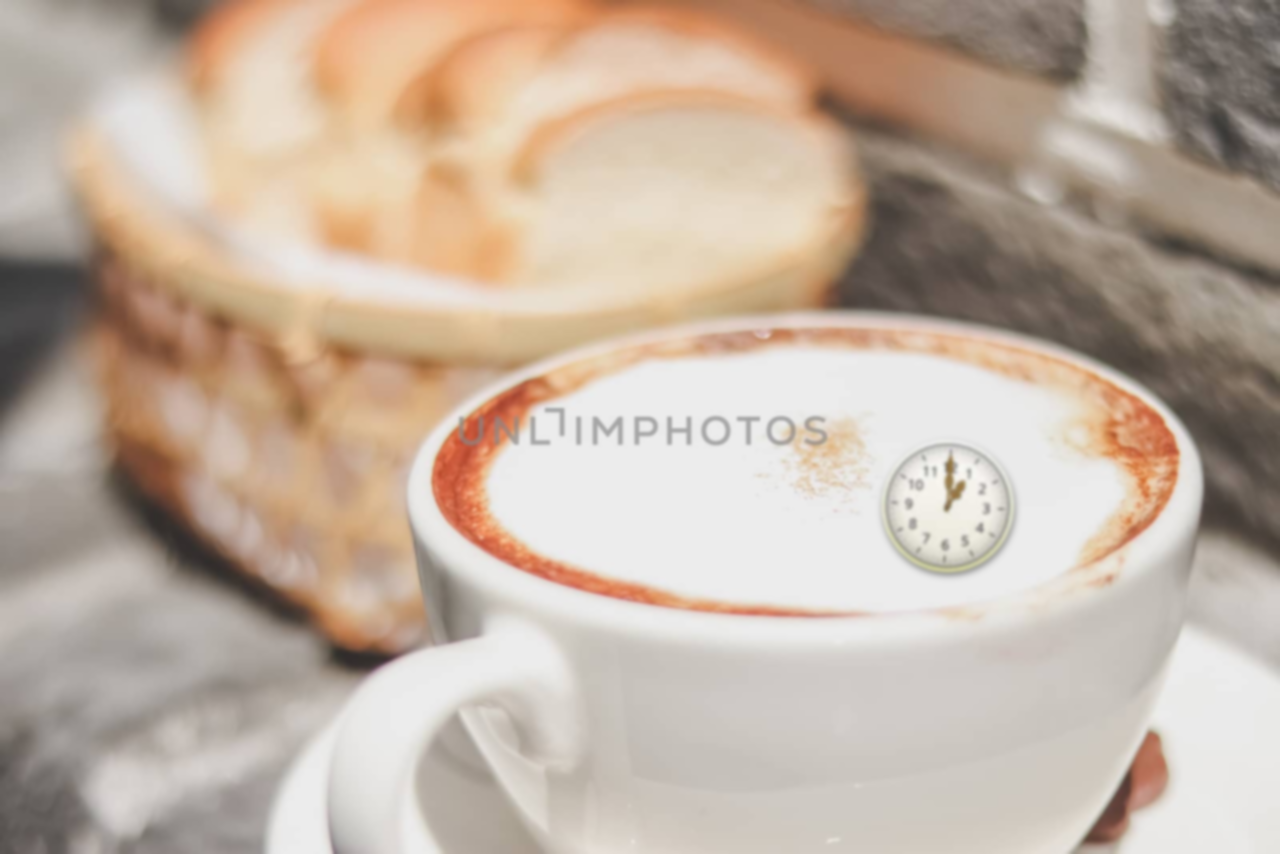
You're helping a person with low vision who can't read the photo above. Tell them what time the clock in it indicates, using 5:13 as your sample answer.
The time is 1:00
